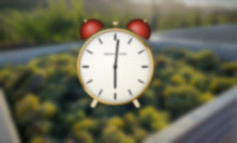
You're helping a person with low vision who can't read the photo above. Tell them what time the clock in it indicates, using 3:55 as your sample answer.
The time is 6:01
